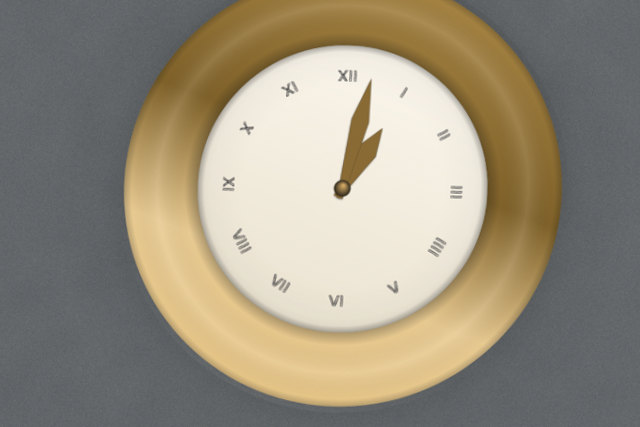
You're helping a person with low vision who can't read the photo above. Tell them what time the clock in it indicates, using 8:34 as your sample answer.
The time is 1:02
